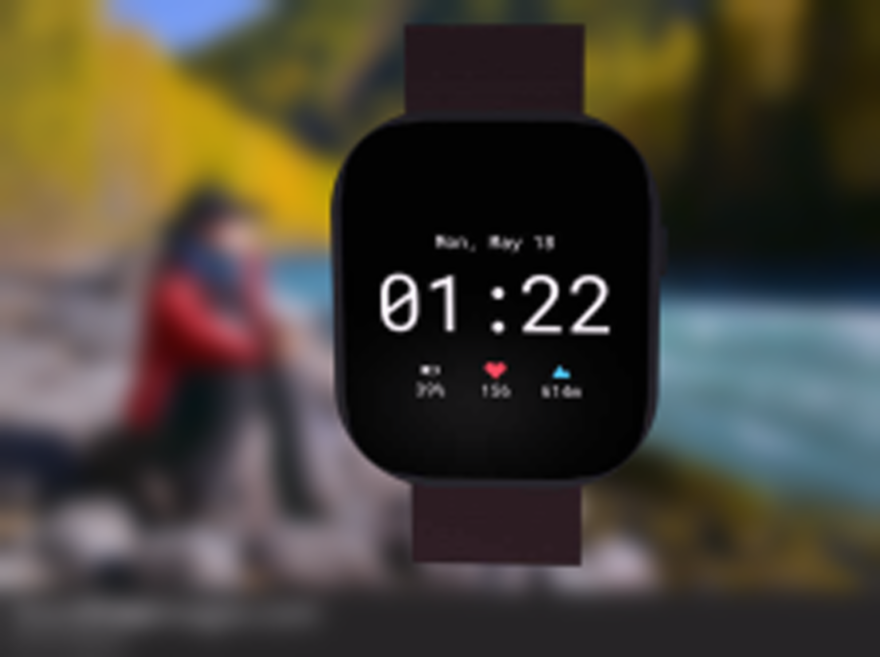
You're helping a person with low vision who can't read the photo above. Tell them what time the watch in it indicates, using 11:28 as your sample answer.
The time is 1:22
